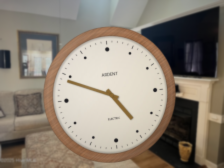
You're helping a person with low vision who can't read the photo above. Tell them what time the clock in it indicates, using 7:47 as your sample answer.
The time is 4:49
